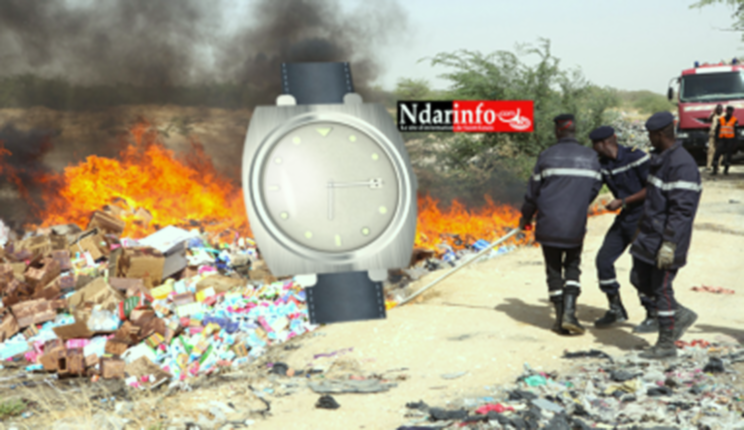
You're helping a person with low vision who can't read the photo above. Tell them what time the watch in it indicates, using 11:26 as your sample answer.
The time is 6:15
